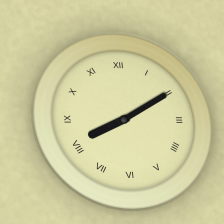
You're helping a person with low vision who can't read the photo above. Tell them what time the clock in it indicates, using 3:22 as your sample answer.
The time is 8:10
